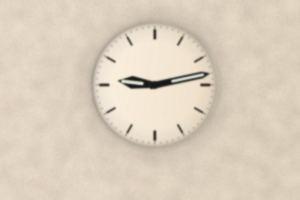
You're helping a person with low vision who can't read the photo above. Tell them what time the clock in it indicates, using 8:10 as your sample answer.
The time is 9:13
